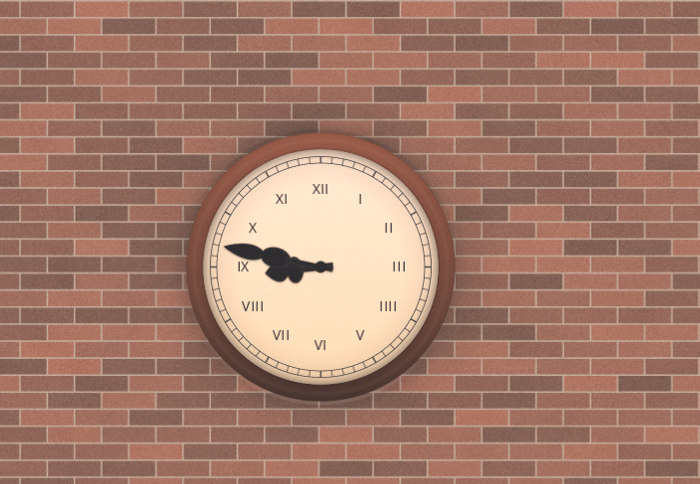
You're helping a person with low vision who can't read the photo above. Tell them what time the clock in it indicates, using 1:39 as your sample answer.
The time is 8:47
